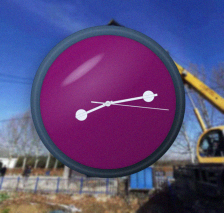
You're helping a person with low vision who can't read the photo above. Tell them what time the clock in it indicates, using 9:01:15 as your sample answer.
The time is 8:13:16
